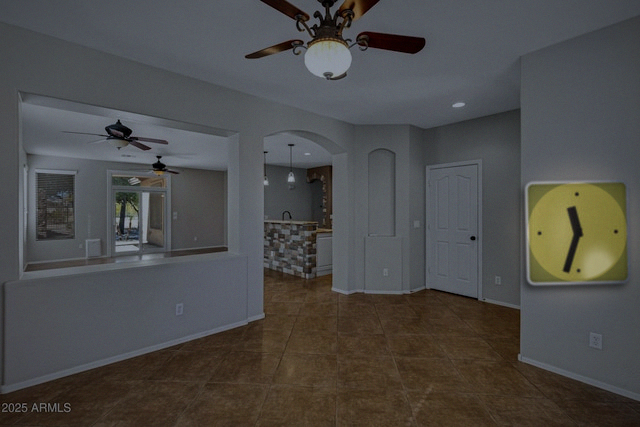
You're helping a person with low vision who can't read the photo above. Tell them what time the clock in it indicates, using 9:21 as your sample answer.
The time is 11:33
